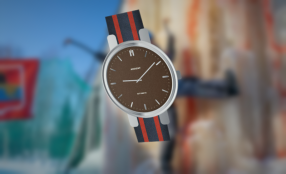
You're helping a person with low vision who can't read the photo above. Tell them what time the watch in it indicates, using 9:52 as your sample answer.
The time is 9:09
